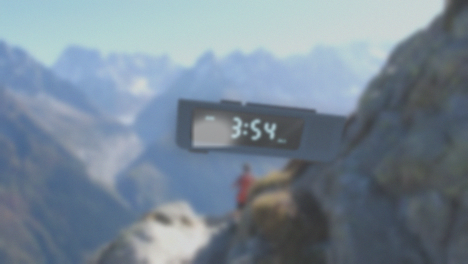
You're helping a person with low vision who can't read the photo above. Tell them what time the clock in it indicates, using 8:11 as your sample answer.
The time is 3:54
